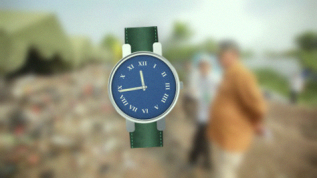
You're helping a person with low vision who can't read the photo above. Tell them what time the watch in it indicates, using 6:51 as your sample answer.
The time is 11:44
